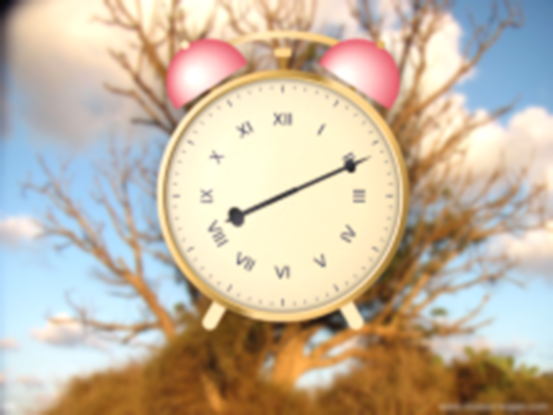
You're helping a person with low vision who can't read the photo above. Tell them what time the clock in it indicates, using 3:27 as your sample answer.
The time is 8:11
